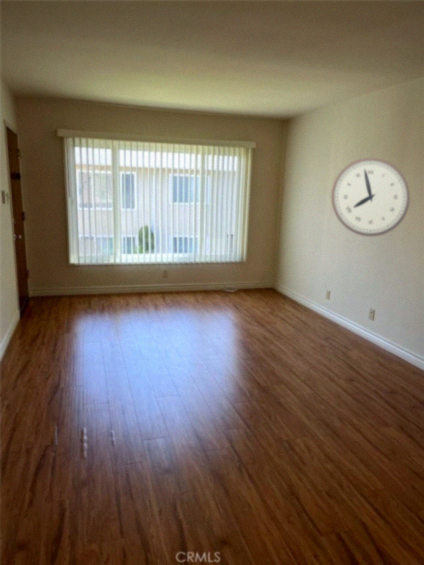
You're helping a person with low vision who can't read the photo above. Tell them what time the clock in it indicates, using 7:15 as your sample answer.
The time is 7:58
